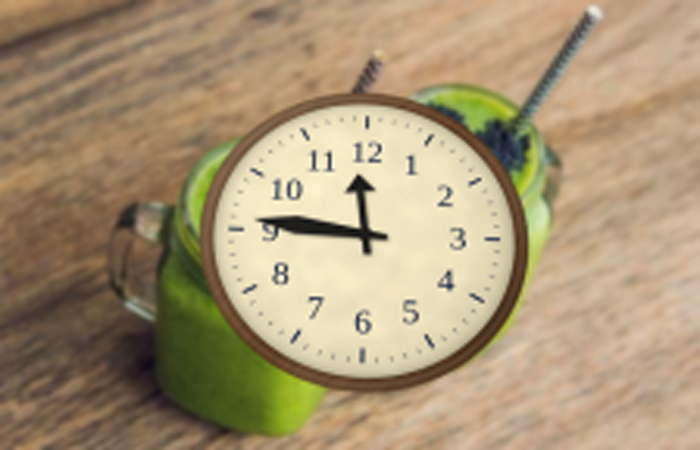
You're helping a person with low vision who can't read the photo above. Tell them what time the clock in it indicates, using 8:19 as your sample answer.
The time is 11:46
